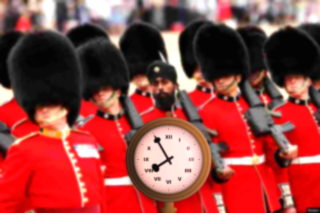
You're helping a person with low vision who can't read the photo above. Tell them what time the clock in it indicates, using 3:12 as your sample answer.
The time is 7:55
